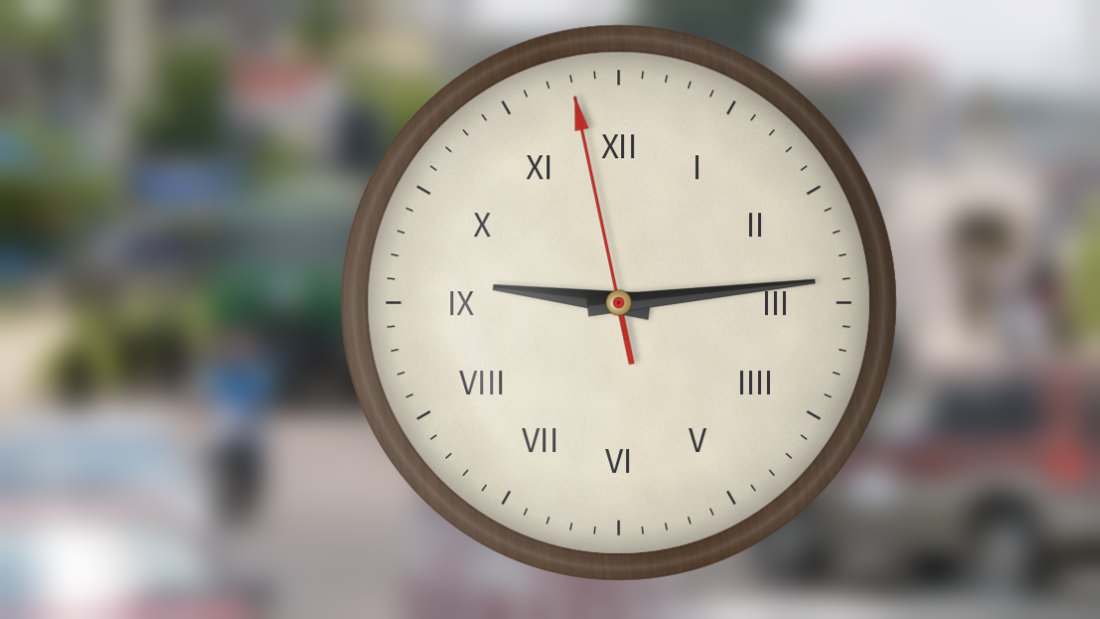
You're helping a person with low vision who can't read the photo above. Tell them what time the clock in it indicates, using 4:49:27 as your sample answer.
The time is 9:13:58
